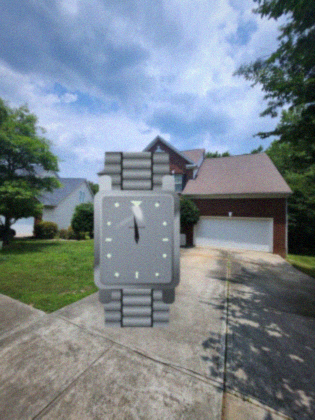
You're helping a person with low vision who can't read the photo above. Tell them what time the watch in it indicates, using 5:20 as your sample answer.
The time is 11:59
